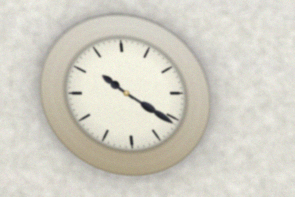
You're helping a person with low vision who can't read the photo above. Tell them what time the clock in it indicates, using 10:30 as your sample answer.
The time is 10:21
